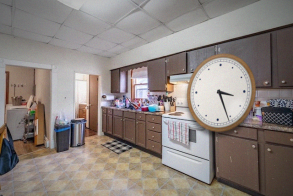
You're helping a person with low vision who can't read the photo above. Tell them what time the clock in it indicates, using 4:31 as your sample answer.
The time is 3:26
